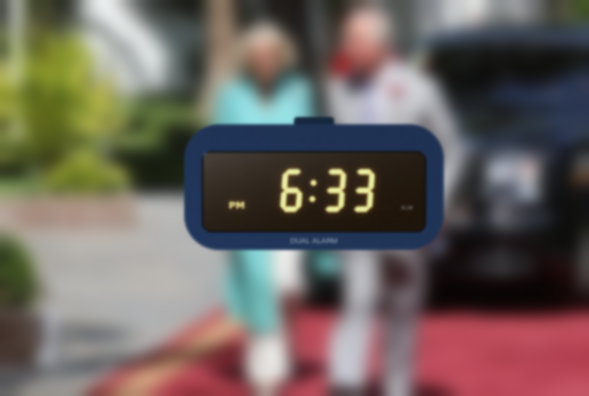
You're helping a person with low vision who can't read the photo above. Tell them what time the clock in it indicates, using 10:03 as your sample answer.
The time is 6:33
